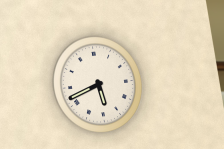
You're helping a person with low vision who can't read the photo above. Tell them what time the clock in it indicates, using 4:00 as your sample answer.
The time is 5:42
